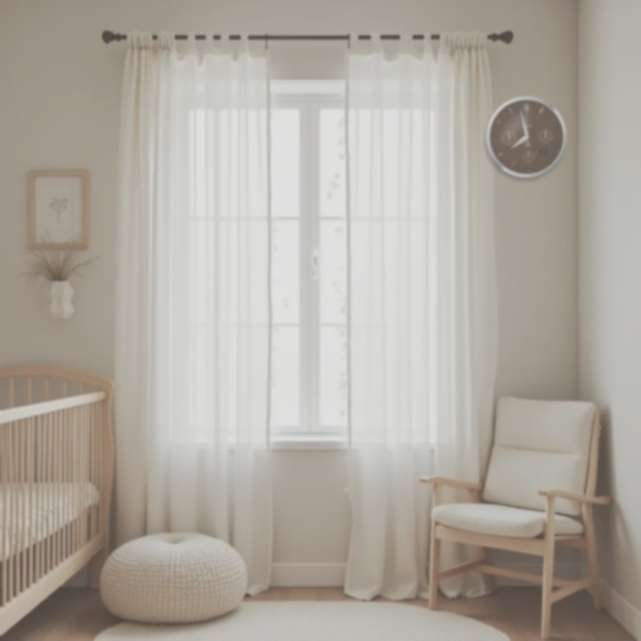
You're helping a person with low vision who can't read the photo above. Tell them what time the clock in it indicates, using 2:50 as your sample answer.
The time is 7:58
